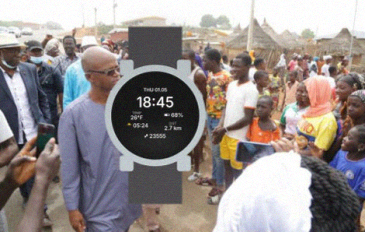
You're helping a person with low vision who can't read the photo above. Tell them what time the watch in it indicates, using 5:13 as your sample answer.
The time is 18:45
